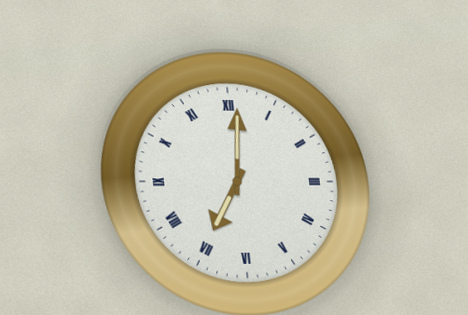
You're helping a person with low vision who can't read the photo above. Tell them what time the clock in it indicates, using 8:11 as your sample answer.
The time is 7:01
